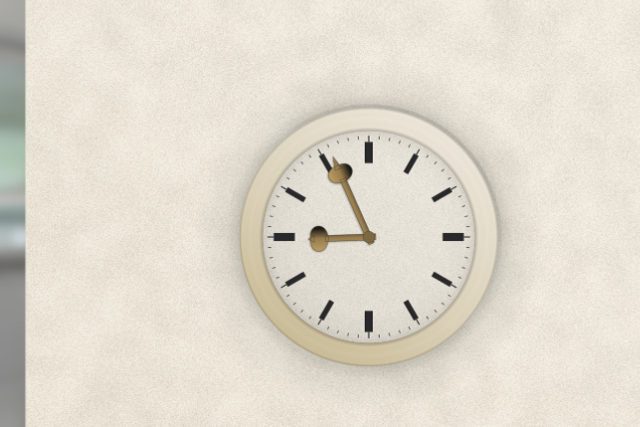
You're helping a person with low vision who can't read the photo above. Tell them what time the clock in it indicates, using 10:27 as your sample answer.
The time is 8:56
